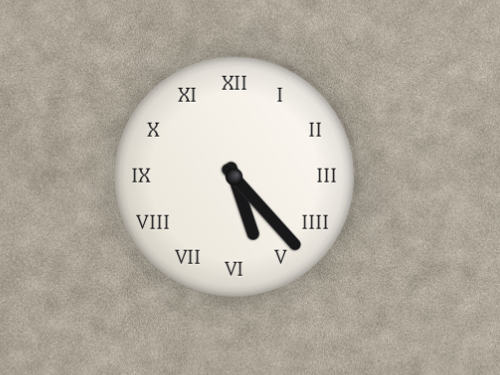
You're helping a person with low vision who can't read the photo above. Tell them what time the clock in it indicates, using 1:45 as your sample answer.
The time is 5:23
